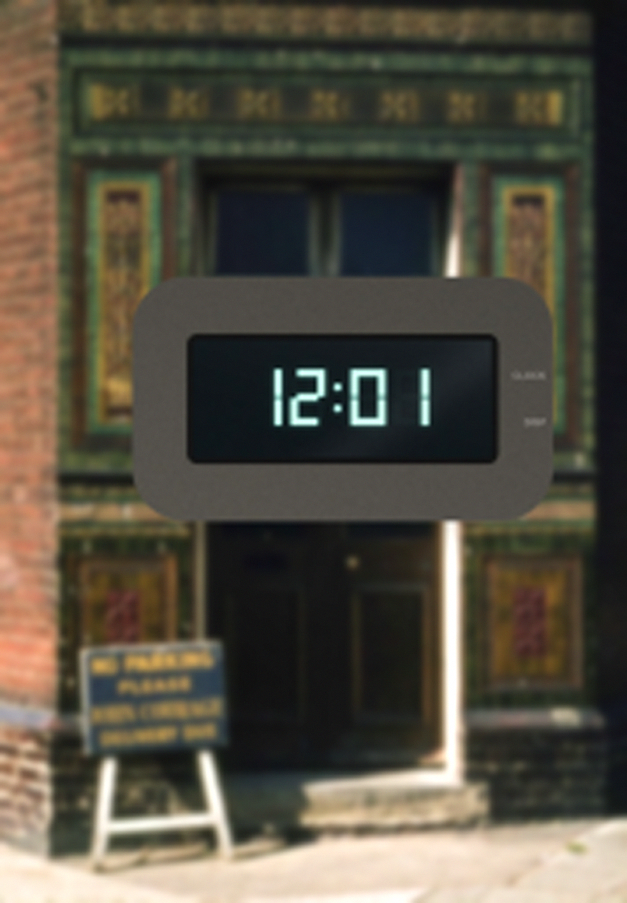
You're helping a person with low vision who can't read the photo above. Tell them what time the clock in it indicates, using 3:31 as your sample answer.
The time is 12:01
